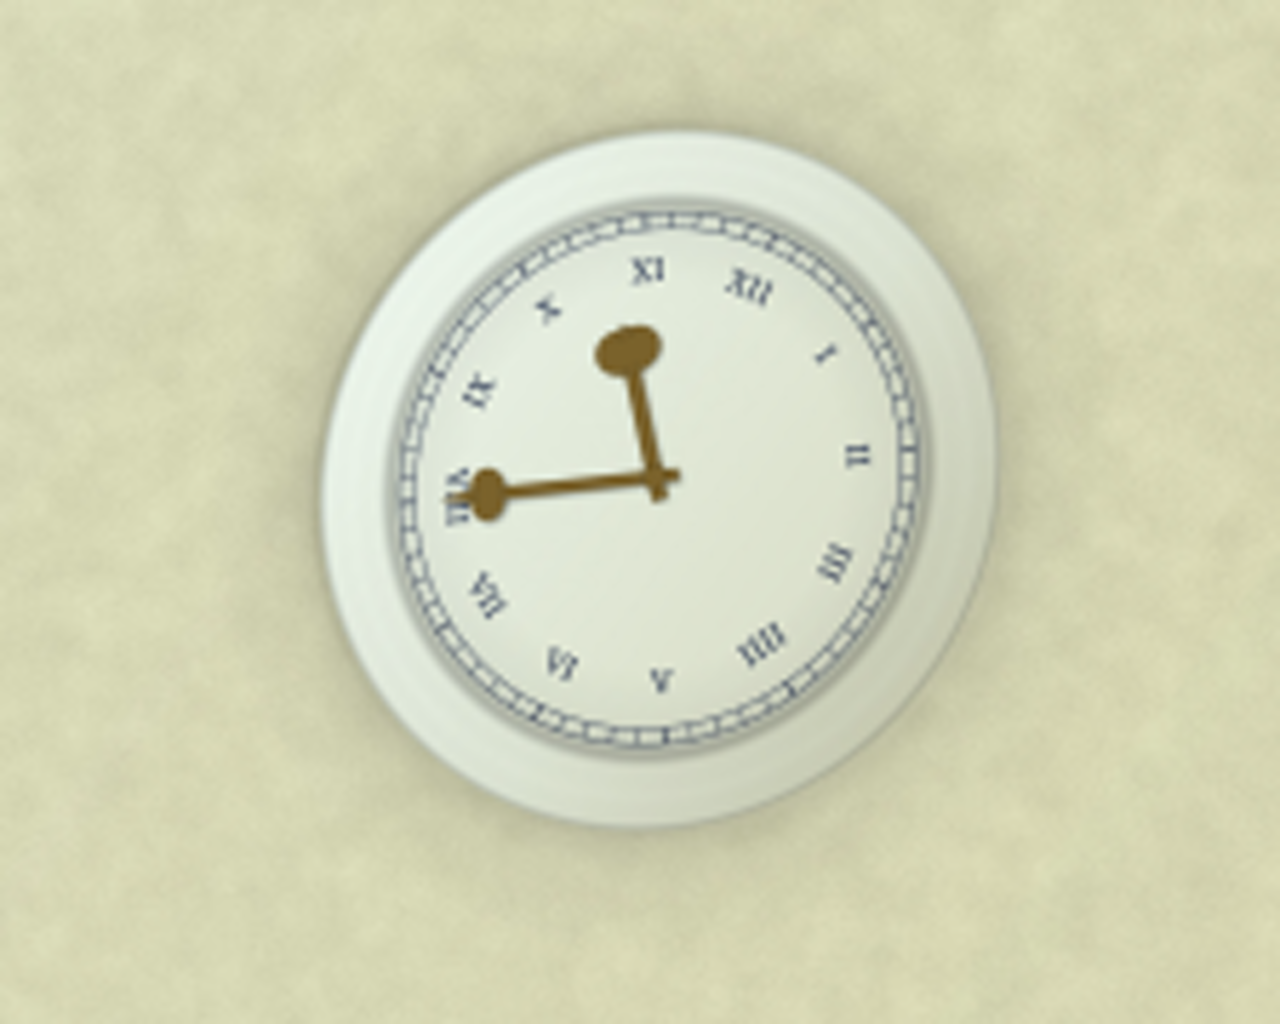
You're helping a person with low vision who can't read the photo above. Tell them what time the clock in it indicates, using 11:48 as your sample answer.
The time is 10:40
